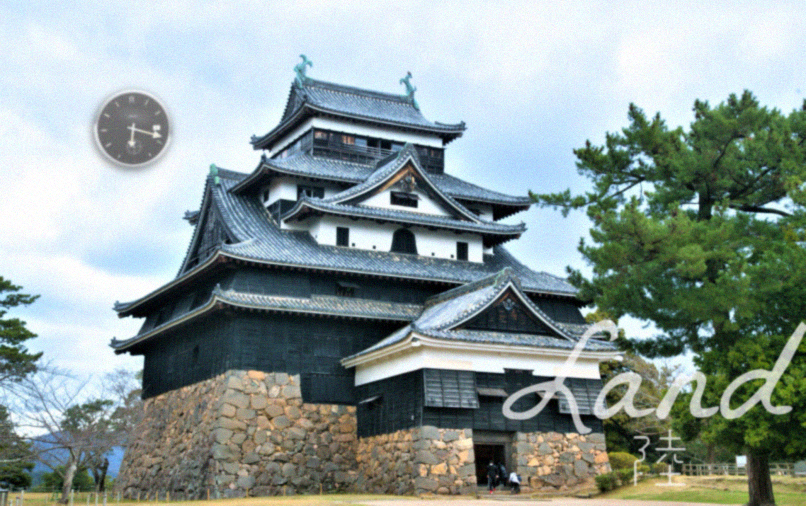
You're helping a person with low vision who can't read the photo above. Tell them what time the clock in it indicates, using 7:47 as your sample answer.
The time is 6:18
